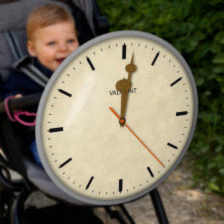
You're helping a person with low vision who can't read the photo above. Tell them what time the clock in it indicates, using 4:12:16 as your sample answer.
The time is 12:01:23
